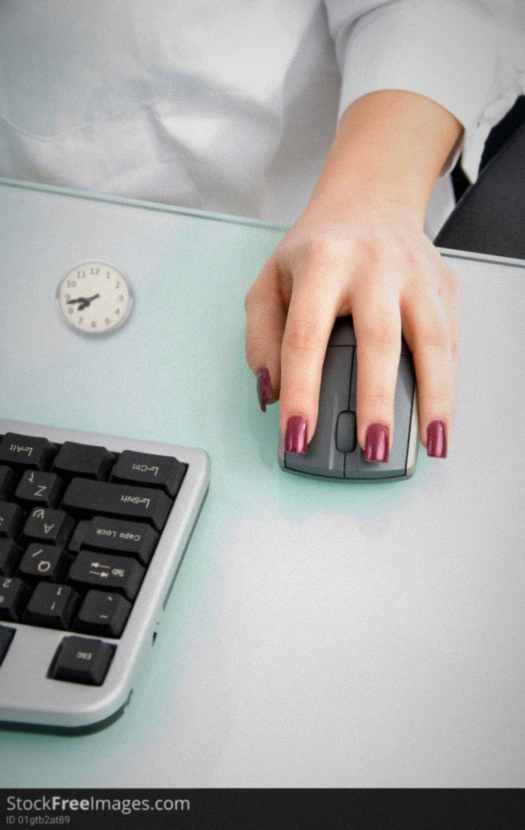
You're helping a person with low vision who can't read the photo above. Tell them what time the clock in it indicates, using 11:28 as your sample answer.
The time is 7:43
